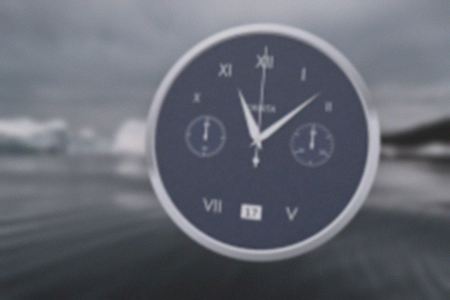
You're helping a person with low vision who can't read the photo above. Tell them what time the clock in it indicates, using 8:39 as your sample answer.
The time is 11:08
